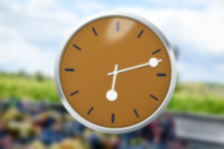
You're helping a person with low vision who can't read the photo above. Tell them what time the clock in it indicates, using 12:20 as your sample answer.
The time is 6:12
